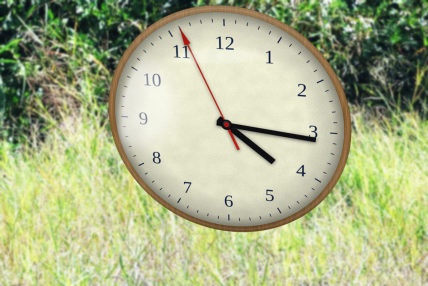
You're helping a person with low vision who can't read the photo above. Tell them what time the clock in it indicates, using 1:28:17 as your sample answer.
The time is 4:15:56
